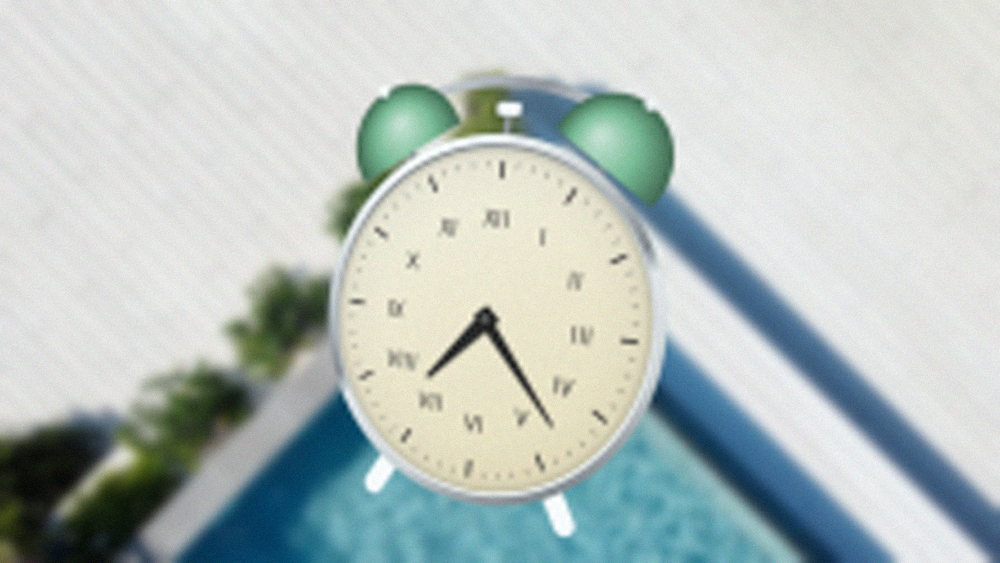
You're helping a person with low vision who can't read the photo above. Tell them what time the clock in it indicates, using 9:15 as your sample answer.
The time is 7:23
